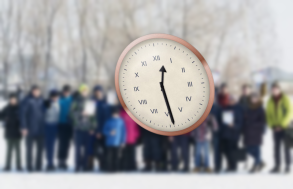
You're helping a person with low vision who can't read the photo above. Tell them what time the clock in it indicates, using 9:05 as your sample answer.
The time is 12:29
